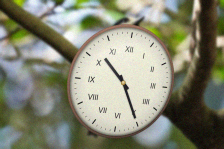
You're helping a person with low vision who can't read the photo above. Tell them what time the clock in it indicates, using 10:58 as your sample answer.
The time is 10:25
